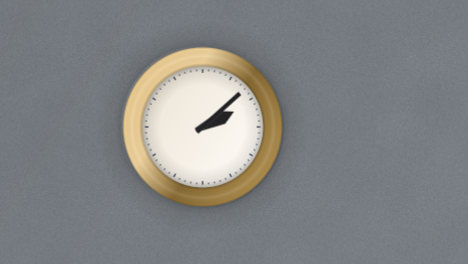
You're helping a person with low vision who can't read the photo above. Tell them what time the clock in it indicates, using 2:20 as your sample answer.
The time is 2:08
